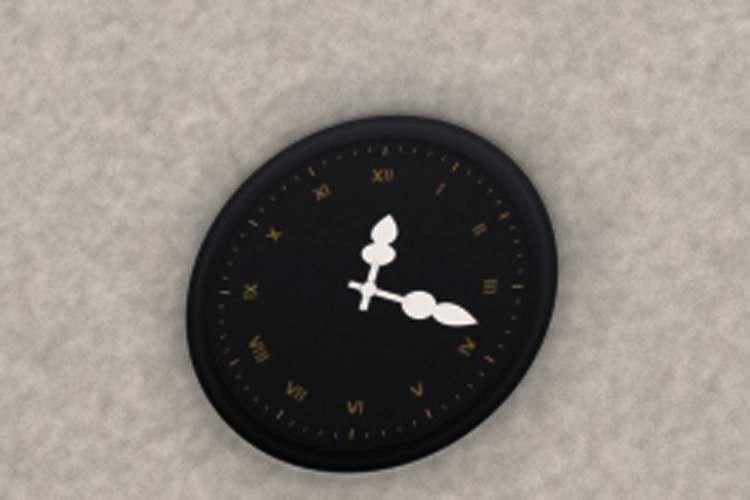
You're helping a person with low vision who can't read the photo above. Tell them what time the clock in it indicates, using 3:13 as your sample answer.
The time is 12:18
